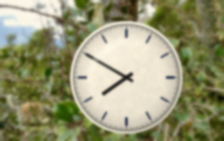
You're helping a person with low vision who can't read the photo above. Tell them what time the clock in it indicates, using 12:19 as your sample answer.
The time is 7:50
